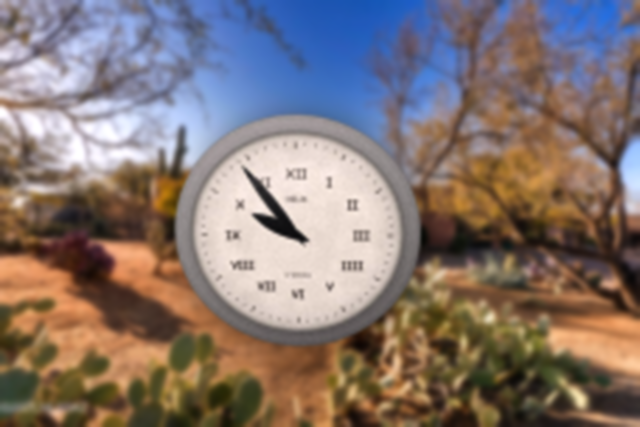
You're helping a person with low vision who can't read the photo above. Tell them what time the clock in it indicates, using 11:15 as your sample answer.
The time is 9:54
